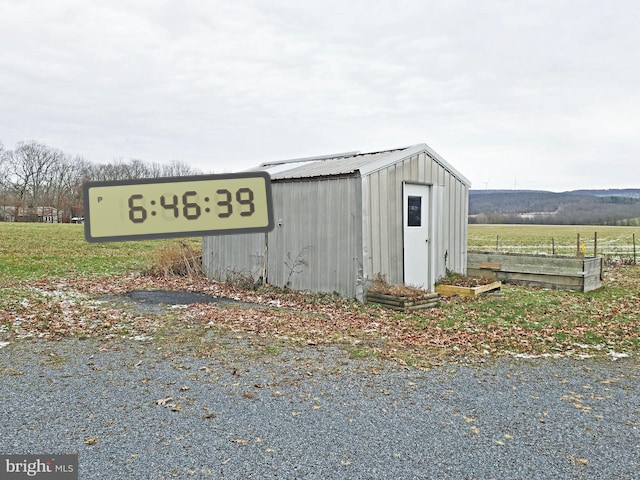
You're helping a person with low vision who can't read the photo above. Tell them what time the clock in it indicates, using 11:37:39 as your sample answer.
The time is 6:46:39
